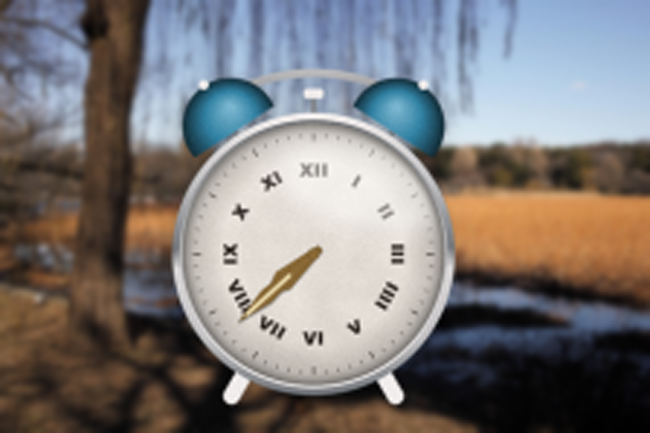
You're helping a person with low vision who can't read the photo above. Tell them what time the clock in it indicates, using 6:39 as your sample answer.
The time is 7:38
